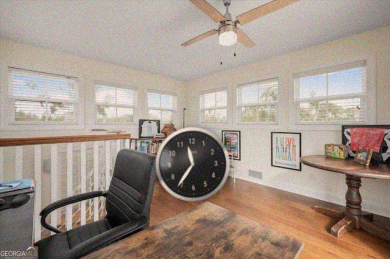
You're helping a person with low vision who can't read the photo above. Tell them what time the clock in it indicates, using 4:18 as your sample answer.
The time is 11:36
